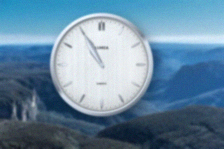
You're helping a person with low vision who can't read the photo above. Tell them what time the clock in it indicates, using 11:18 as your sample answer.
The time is 10:55
